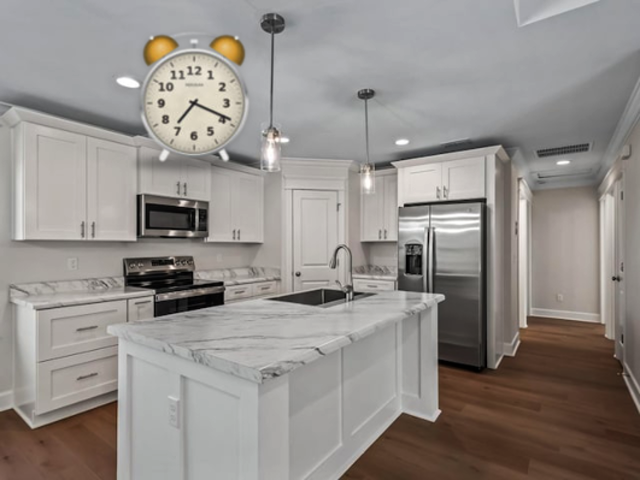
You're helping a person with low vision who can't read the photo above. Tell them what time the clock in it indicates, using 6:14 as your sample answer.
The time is 7:19
